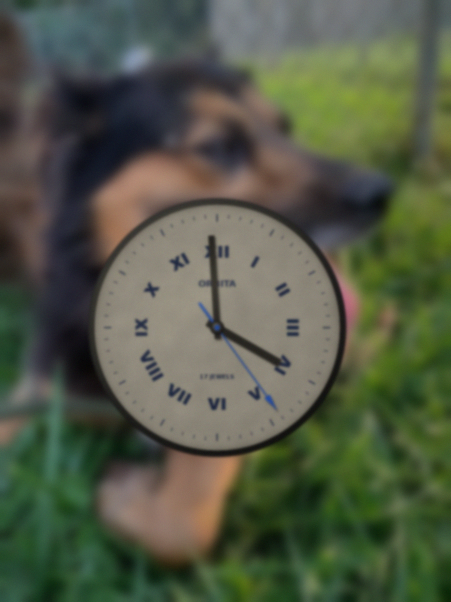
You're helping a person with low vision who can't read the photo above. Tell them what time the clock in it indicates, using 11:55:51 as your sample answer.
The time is 3:59:24
